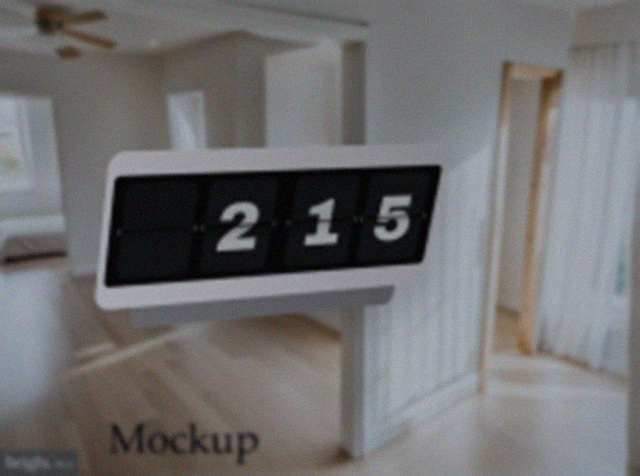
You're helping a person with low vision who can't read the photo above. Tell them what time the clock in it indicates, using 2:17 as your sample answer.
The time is 2:15
